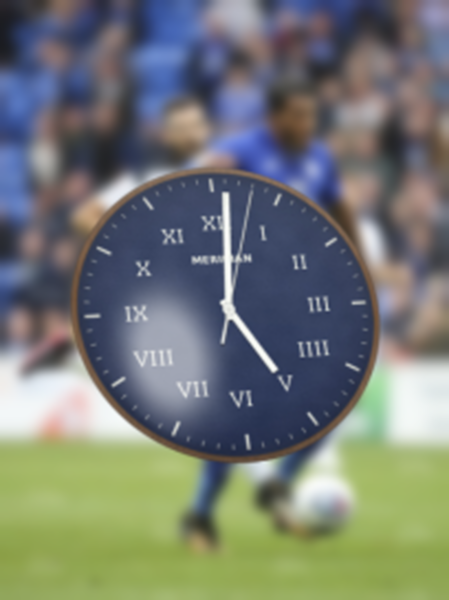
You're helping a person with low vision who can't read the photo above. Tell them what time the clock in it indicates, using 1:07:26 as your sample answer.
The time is 5:01:03
